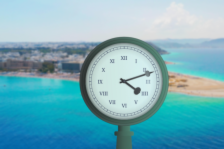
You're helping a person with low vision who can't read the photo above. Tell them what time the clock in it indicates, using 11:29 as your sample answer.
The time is 4:12
